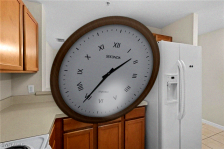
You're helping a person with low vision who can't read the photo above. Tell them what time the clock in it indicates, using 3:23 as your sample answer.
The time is 1:35
